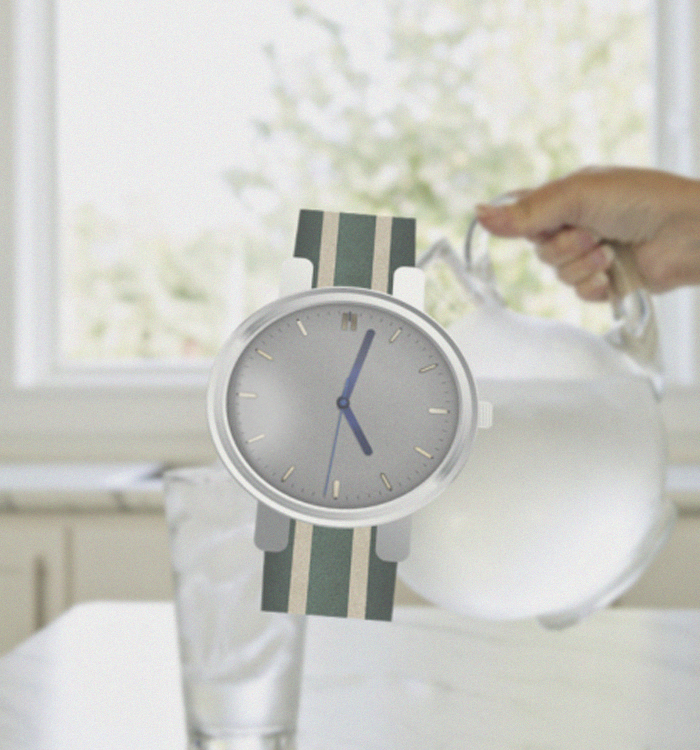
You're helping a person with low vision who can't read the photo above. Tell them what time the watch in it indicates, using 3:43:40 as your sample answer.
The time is 5:02:31
